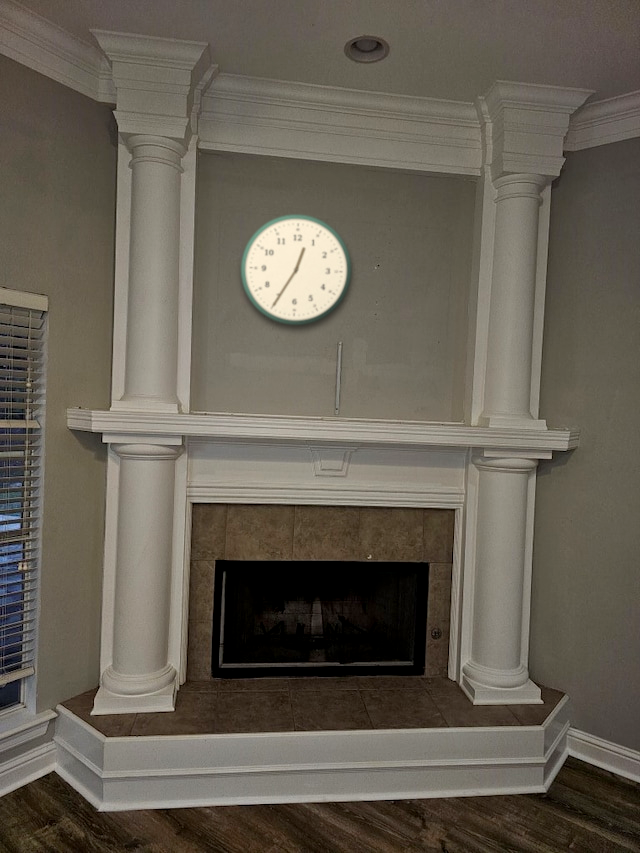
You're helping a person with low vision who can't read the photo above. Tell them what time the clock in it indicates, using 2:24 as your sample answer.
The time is 12:35
